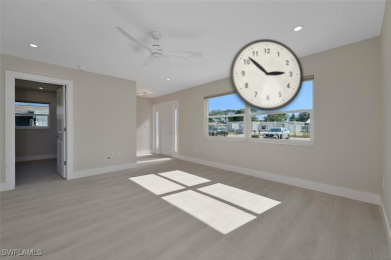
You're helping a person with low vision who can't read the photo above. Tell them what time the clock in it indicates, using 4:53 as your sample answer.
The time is 2:52
